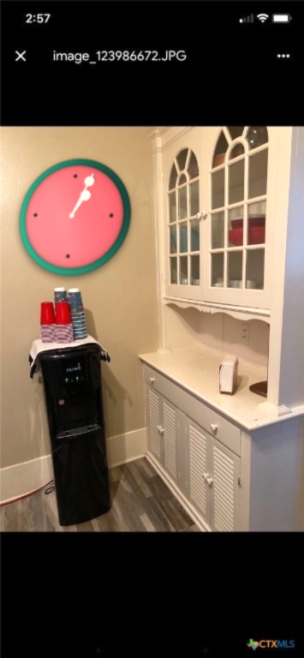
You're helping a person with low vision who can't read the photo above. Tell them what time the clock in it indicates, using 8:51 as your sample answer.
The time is 1:04
